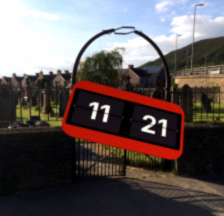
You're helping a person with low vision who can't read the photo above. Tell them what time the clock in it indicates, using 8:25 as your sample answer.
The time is 11:21
